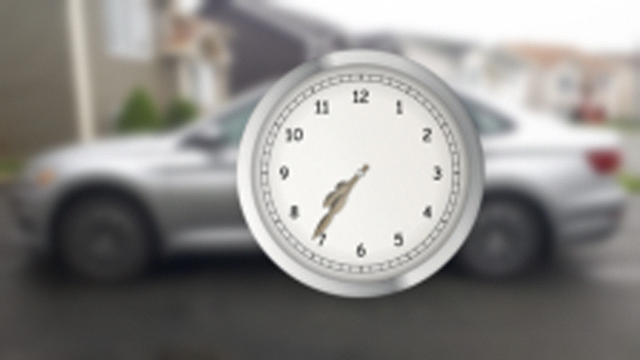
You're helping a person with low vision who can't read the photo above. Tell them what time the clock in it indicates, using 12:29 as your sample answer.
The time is 7:36
